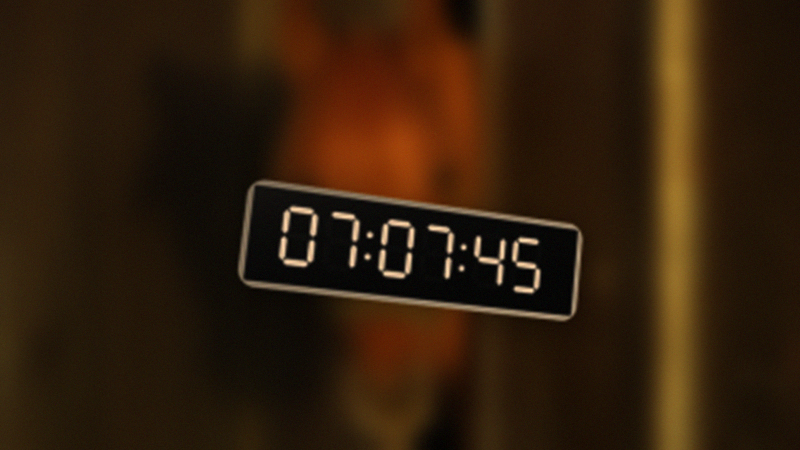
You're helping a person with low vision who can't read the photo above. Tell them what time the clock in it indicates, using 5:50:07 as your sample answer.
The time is 7:07:45
